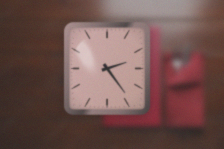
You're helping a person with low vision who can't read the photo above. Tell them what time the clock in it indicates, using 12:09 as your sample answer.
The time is 2:24
